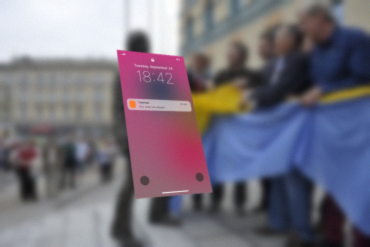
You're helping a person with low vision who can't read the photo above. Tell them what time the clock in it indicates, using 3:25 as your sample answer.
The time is 18:42
